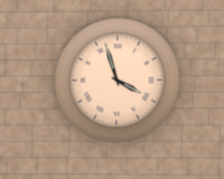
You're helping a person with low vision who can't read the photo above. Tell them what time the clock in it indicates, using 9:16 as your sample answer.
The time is 3:57
